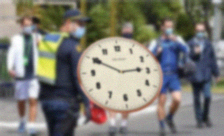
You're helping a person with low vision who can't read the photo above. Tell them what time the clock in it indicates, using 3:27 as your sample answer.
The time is 2:50
